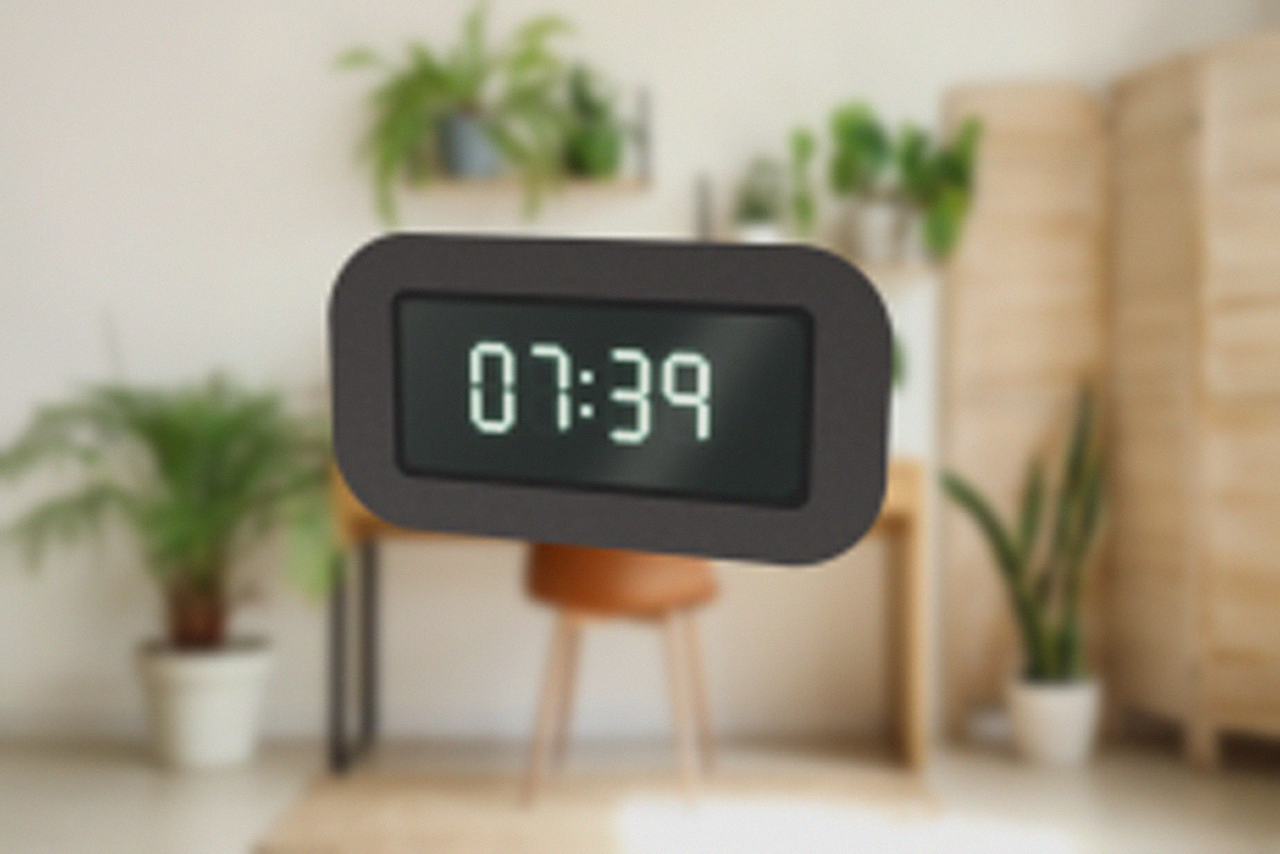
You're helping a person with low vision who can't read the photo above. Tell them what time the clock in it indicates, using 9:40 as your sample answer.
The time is 7:39
